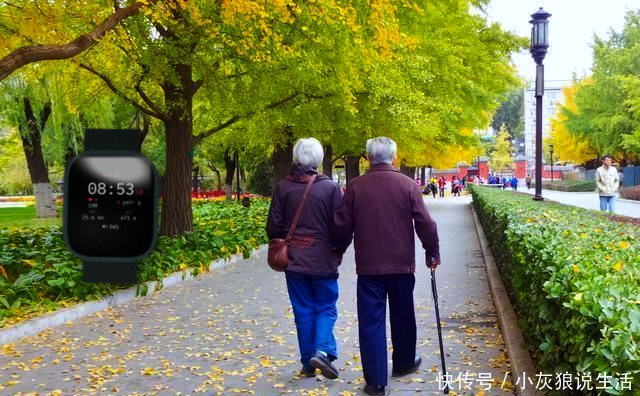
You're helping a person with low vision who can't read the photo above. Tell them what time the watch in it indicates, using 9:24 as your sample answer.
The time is 8:53
